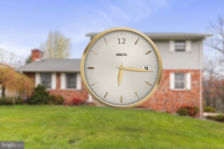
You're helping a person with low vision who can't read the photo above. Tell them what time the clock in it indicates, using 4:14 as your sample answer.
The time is 6:16
